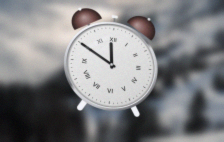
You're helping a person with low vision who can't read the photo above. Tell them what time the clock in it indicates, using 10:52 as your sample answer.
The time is 11:50
